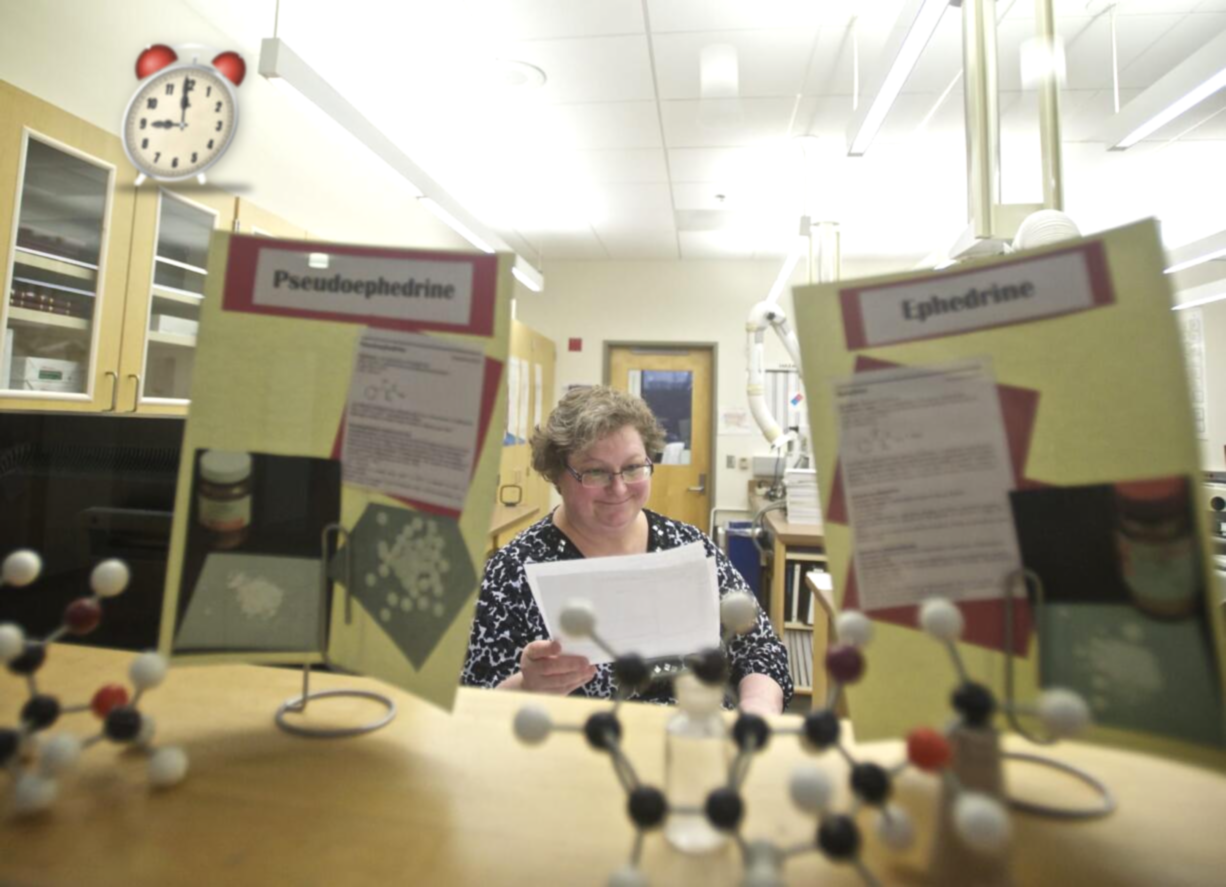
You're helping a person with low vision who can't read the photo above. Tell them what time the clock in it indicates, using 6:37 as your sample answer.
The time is 8:59
